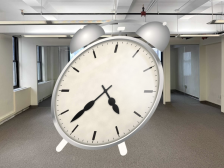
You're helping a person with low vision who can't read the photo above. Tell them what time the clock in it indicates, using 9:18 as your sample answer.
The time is 4:37
